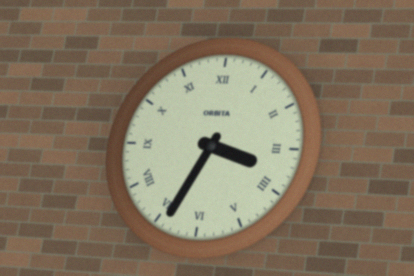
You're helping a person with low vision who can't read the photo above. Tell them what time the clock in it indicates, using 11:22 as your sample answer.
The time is 3:34
